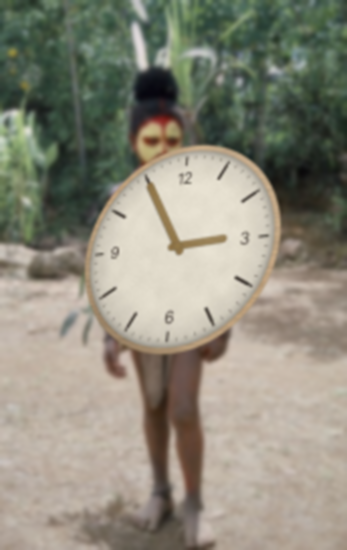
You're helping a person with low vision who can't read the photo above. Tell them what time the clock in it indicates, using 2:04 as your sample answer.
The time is 2:55
